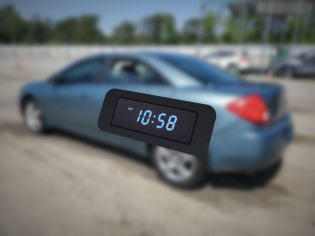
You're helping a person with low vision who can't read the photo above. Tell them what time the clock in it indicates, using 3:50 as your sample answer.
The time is 10:58
